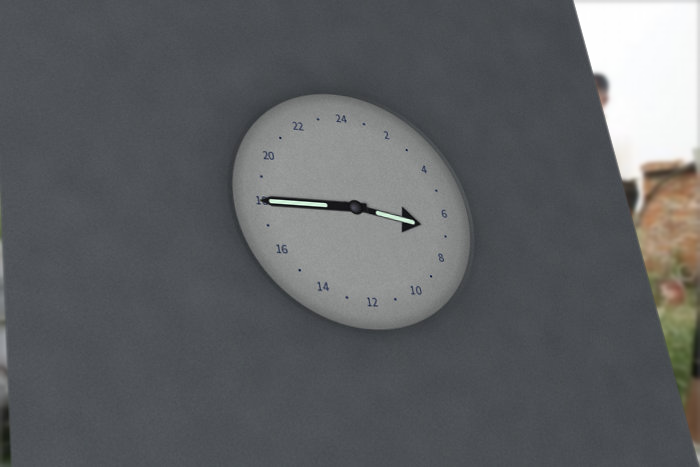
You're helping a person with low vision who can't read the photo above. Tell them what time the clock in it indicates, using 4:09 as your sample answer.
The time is 6:45
